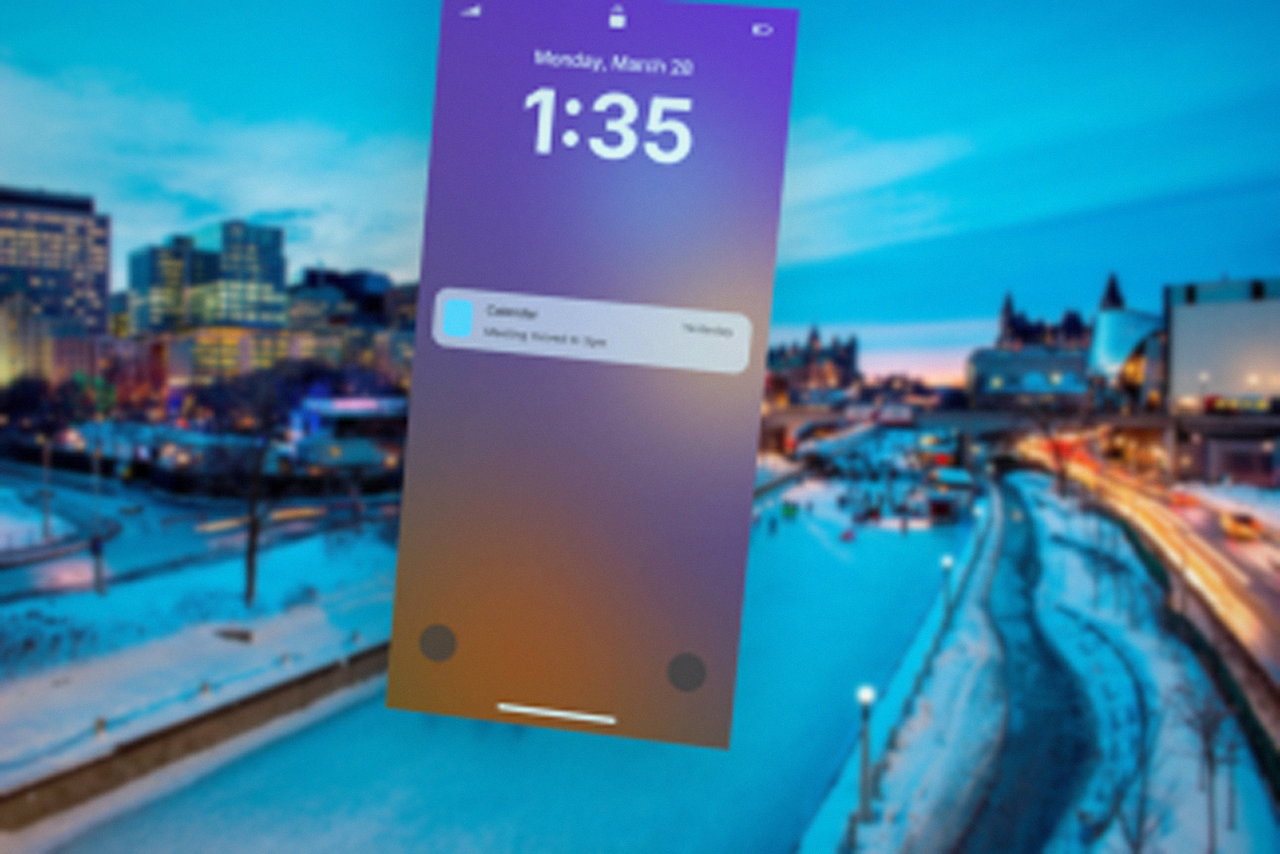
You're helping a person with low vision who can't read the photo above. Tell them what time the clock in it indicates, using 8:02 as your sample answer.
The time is 1:35
